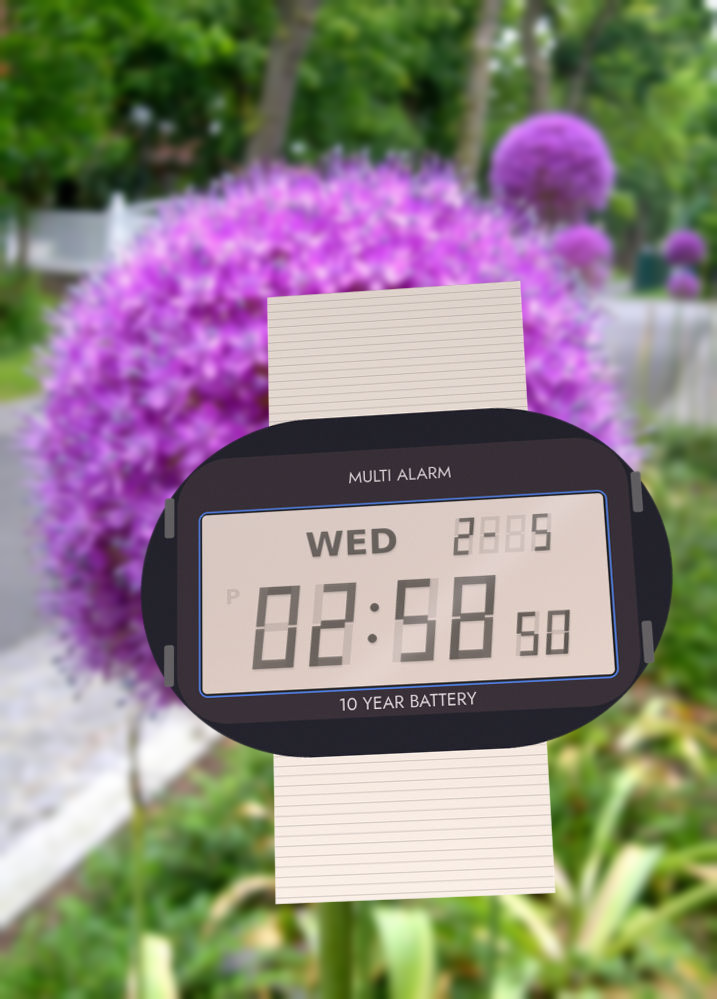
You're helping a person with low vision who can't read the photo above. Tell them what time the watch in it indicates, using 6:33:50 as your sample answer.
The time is 2:58:50
